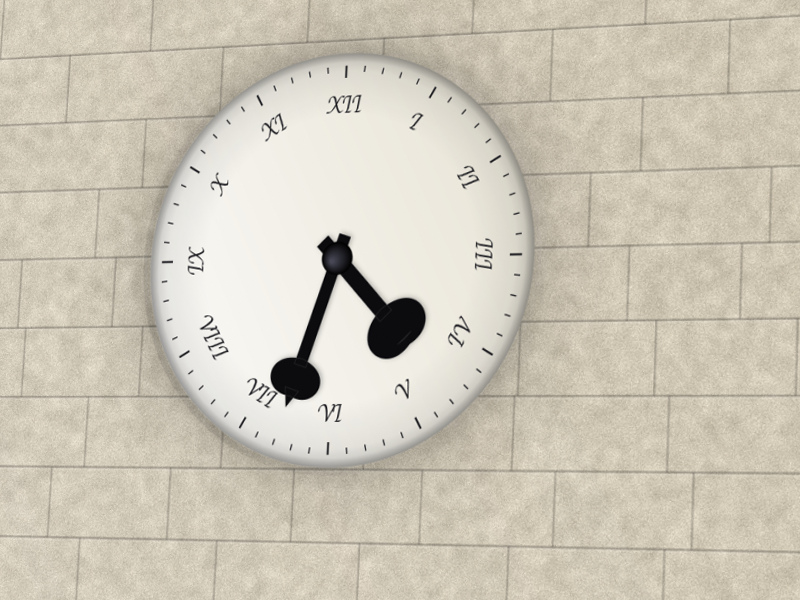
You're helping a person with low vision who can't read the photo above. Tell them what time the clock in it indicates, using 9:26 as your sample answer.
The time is 4:33
